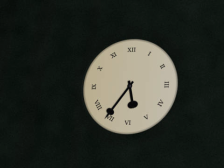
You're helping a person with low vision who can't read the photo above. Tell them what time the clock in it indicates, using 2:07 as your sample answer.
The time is 5:36
